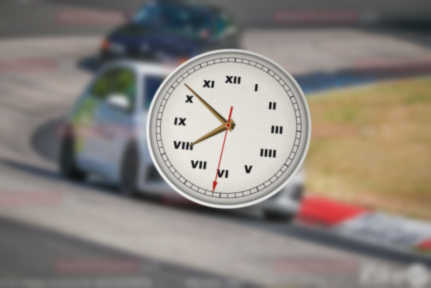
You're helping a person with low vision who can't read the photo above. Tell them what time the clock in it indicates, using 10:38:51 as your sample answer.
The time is 7:51:31
